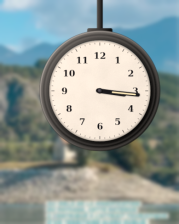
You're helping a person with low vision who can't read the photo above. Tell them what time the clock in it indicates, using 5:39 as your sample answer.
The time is 3:16
